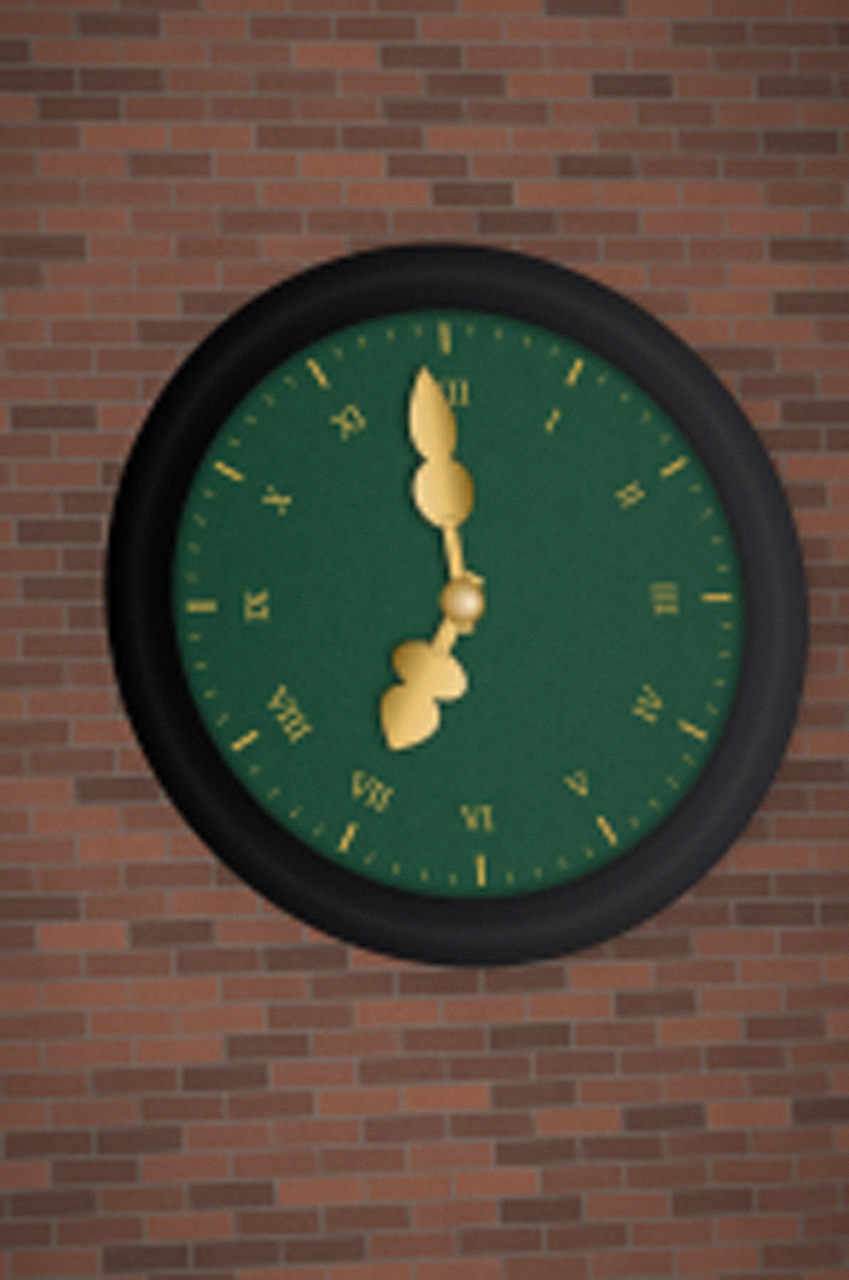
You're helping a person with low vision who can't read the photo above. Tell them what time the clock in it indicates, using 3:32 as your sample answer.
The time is 6:59
